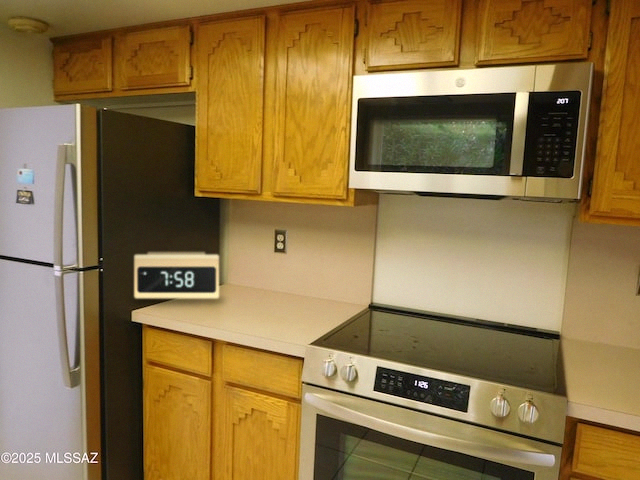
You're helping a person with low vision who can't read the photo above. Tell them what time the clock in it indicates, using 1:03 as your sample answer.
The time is 7:58
